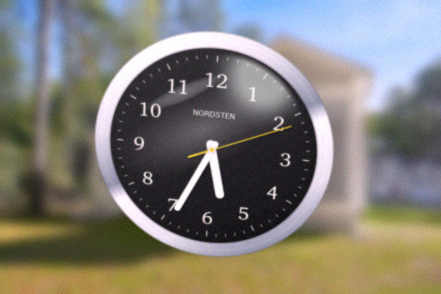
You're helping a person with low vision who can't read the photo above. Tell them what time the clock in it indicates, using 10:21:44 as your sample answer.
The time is 5:34:11
